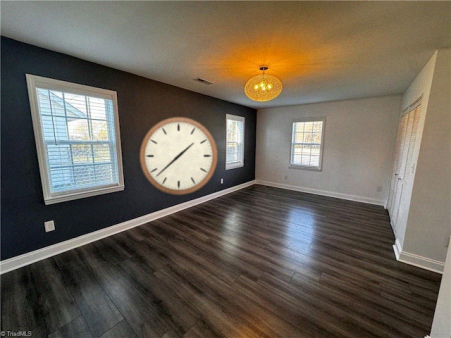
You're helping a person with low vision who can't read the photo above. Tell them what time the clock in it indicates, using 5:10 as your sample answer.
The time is 1:38
